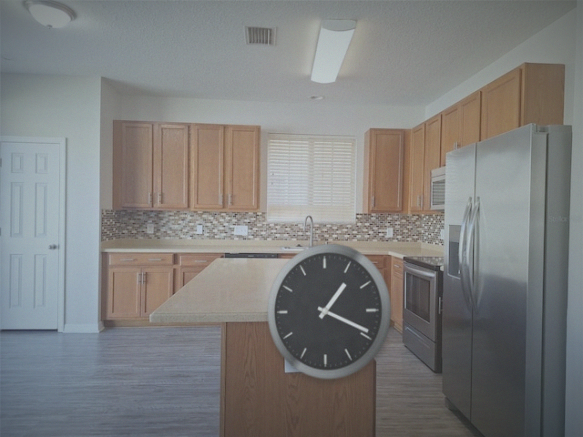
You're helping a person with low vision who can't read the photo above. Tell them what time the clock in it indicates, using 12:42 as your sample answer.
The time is 1:19
